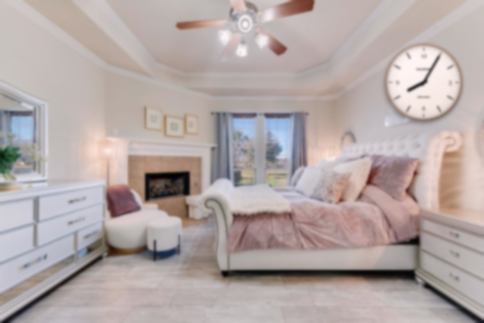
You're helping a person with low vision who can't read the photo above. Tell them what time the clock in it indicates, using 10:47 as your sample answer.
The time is 8:05
